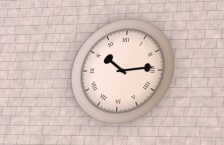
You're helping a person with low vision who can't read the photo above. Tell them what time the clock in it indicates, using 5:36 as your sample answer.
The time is 10:14
